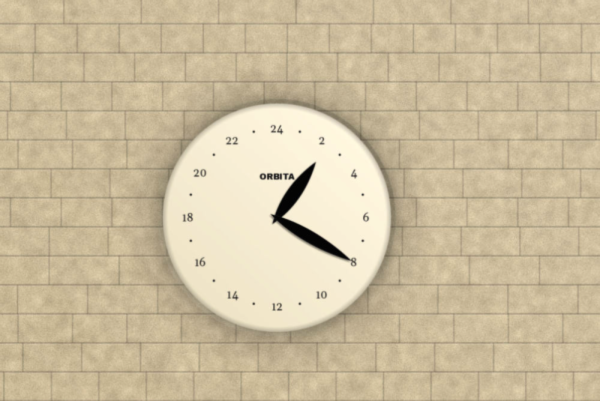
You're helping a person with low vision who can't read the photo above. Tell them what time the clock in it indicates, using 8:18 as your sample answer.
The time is 2:20
